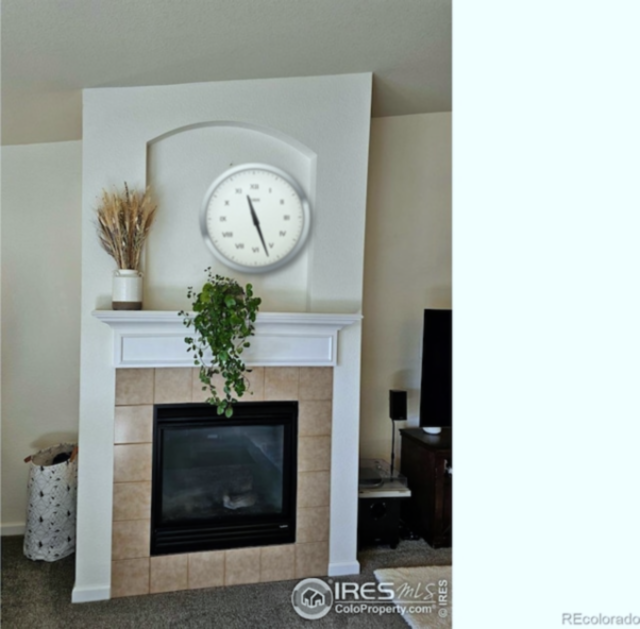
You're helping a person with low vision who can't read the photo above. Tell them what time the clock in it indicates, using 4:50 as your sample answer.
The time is 11:27
